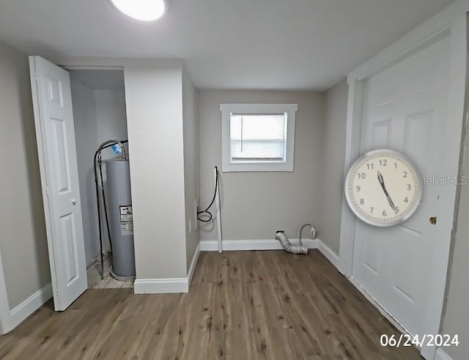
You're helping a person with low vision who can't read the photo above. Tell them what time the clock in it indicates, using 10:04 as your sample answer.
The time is 11:26
